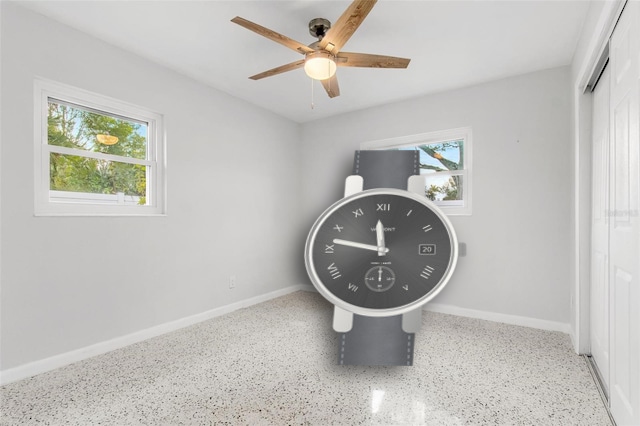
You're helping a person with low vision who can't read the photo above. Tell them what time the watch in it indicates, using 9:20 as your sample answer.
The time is 11:47
